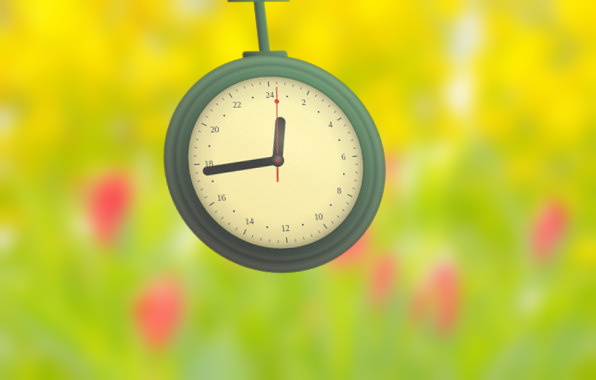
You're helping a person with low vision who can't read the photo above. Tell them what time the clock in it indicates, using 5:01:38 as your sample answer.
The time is 0:44:01
